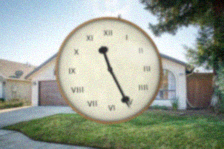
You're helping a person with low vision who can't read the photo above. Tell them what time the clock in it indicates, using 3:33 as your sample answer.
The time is 11:26
